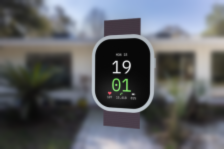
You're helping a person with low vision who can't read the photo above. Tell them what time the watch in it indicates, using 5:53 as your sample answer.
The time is 19:01
